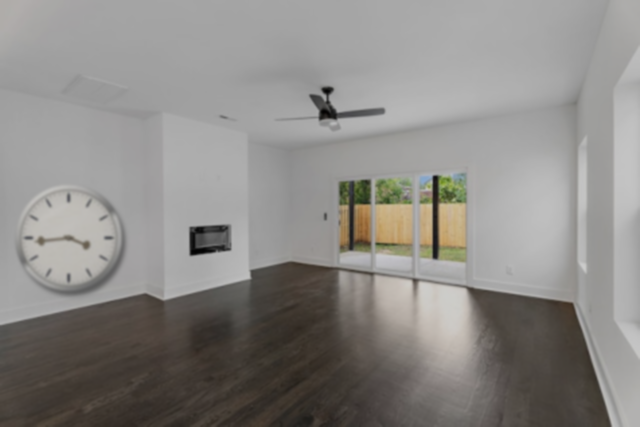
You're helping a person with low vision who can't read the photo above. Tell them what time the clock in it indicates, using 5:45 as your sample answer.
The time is 3:44
